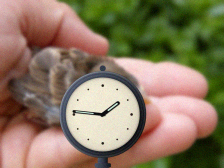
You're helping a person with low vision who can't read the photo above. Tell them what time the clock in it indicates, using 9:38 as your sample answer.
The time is 1:46
